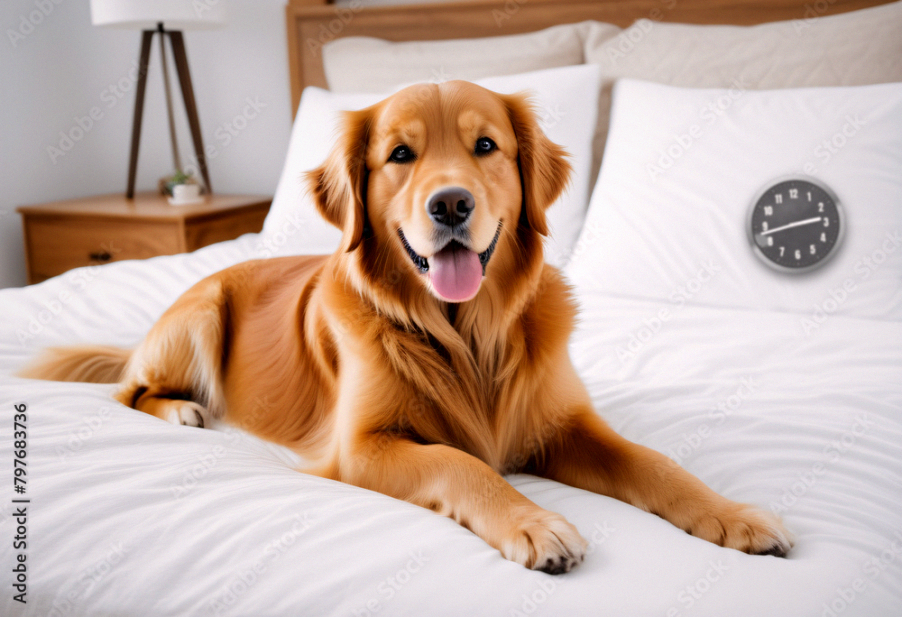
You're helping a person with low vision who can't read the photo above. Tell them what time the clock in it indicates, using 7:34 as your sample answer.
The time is 2:43
